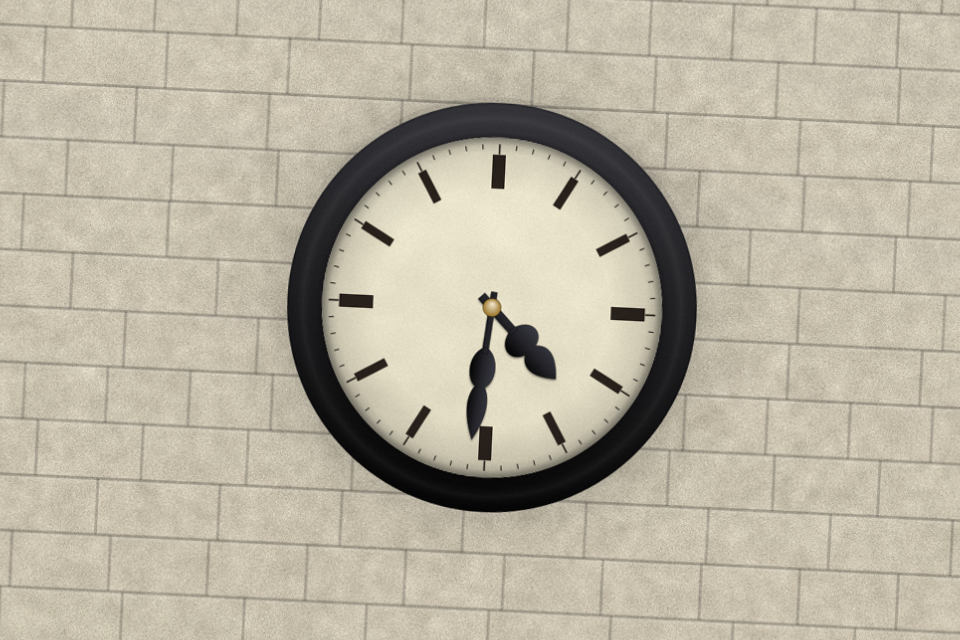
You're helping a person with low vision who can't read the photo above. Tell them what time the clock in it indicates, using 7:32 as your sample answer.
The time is 4:31
